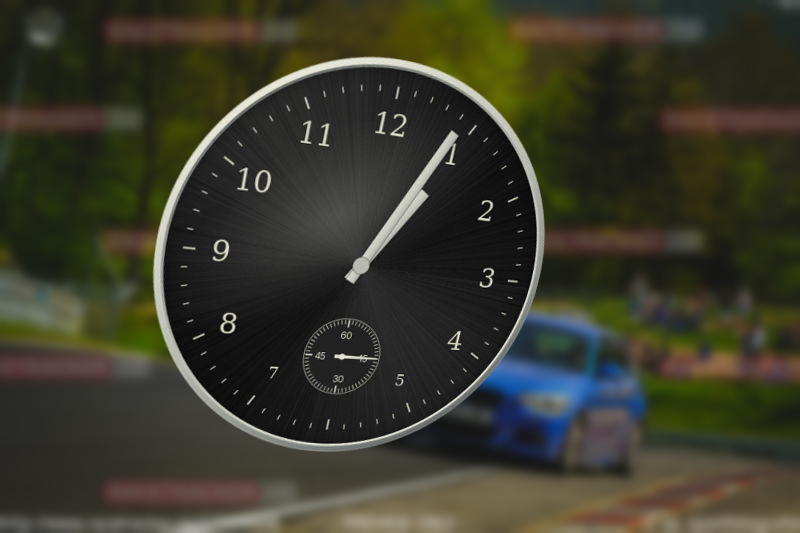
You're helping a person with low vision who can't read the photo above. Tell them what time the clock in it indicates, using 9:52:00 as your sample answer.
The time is 1:04:15
